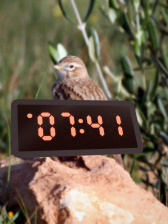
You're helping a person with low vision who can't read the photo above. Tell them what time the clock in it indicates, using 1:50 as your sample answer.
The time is 7:41
